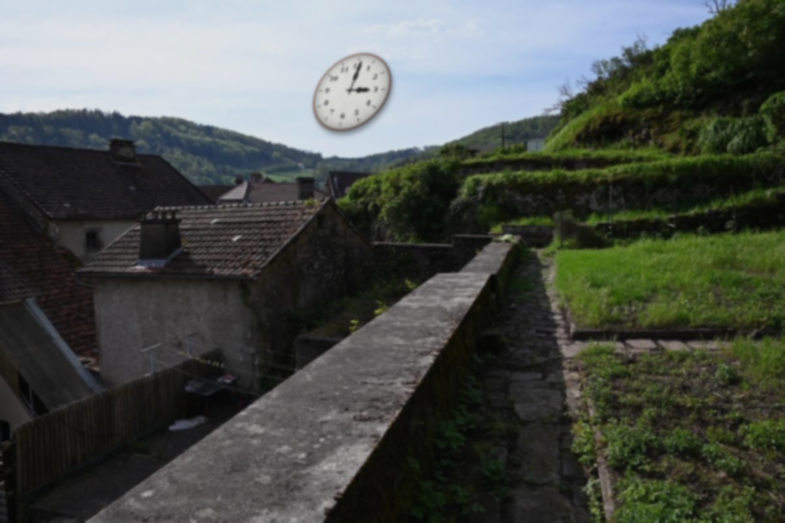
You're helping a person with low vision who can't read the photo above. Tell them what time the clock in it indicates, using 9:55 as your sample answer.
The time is 3:01
